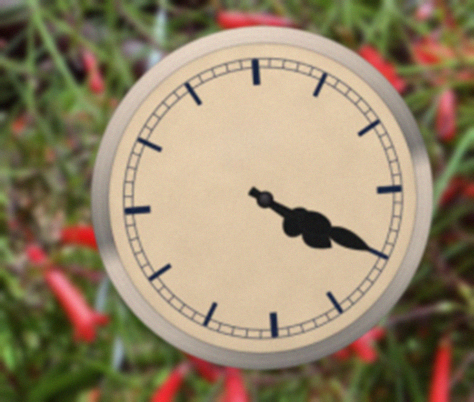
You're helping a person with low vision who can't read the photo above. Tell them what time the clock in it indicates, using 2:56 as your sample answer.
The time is 4:20
